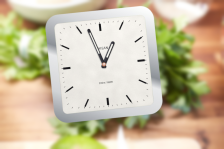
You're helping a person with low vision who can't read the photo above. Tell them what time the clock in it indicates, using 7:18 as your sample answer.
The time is 12:57
